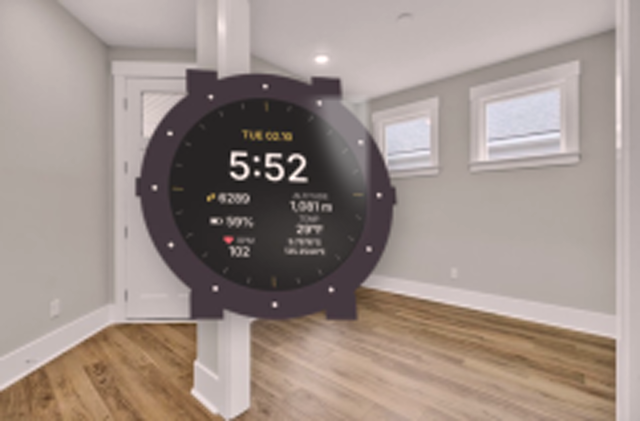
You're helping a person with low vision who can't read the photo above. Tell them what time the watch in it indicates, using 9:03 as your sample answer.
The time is 5:52
